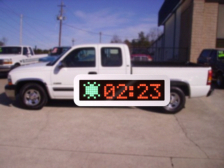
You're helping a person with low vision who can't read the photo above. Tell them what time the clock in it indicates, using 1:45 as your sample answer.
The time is 2:23
